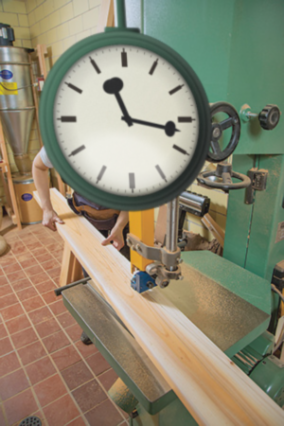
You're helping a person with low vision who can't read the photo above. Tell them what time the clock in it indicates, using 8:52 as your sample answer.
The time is 11:17
